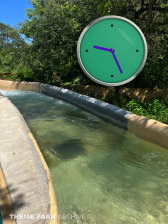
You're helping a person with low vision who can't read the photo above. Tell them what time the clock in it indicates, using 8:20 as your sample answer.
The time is 9:26
